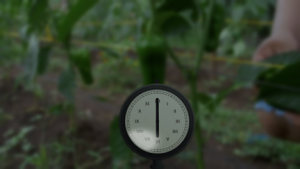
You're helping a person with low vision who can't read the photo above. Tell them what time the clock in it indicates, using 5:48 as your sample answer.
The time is 6:00
